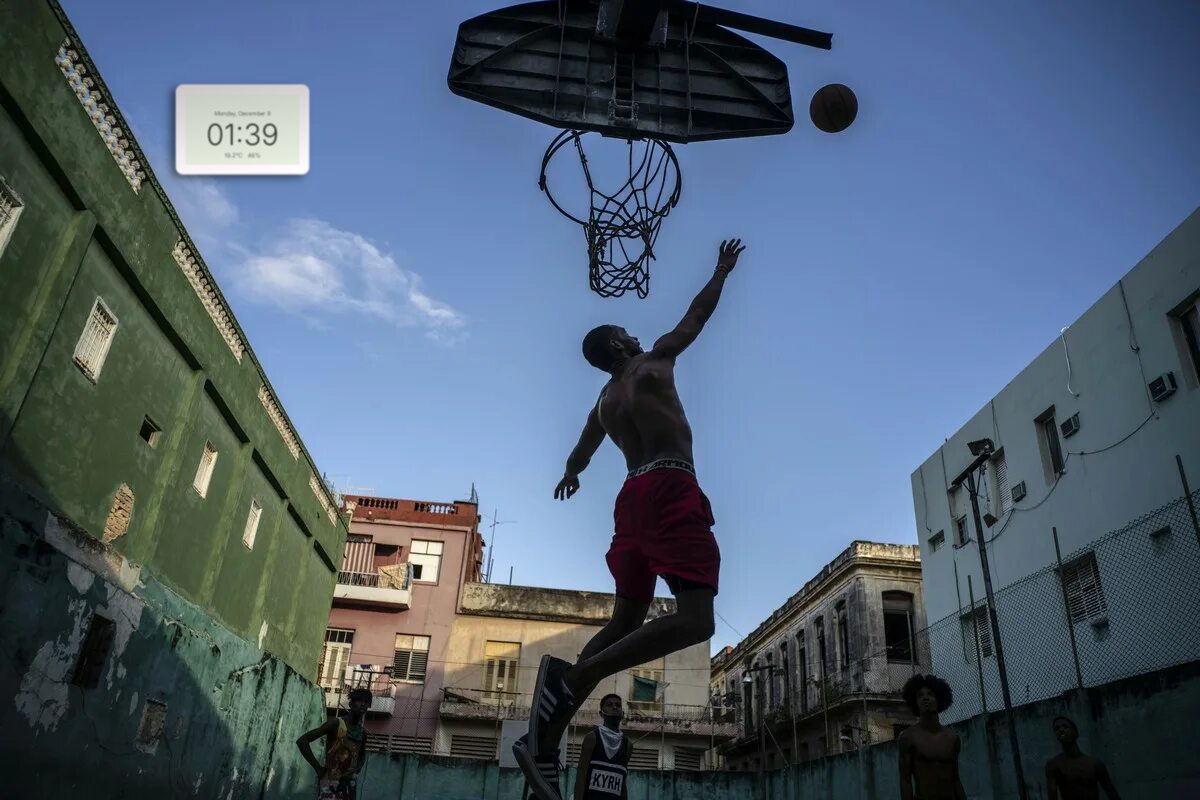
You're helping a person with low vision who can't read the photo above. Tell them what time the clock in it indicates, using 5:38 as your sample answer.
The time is 1:39
